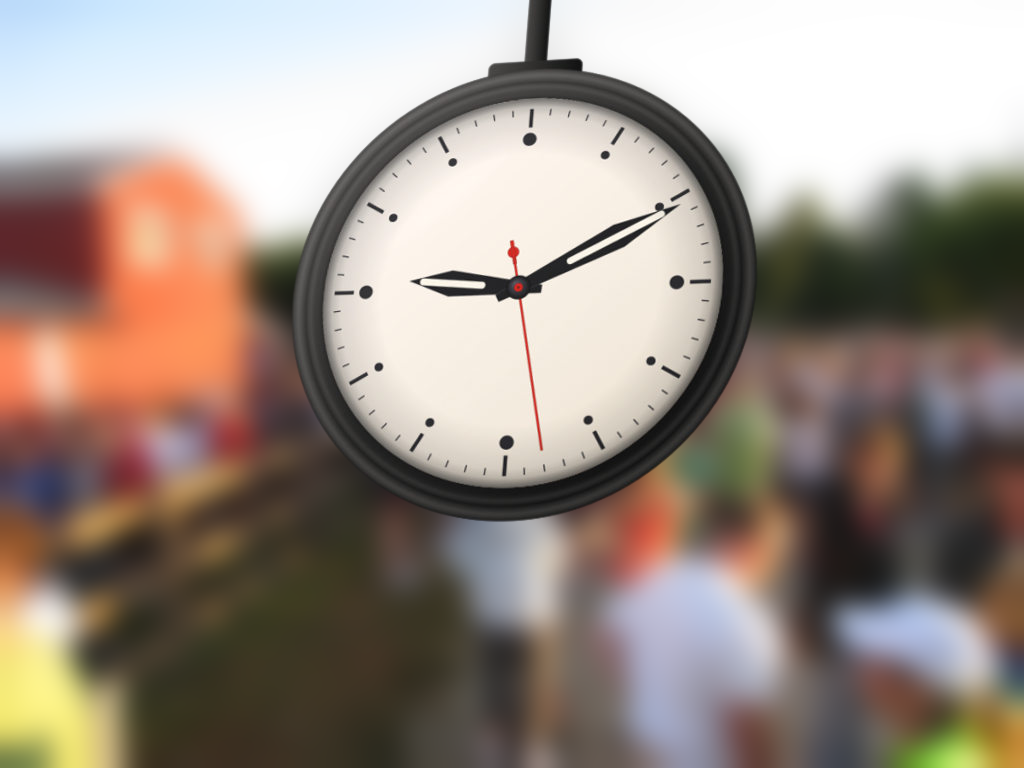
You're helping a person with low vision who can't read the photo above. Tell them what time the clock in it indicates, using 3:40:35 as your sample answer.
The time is 9:10:28
